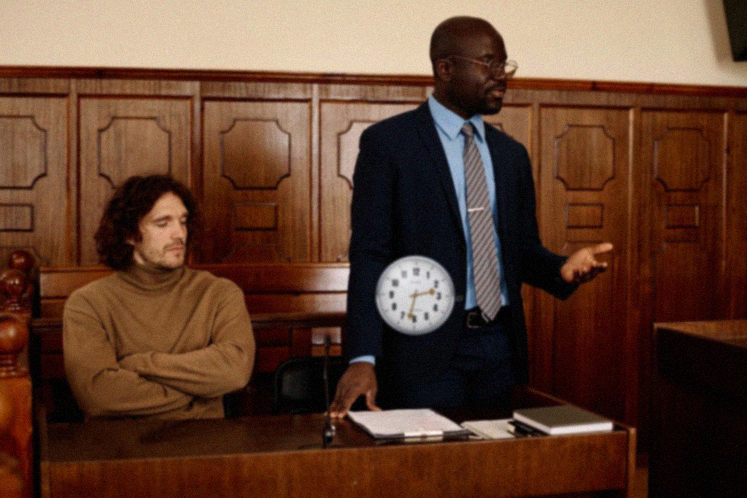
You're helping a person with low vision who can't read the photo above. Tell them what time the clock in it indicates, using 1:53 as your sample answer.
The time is 2:32
